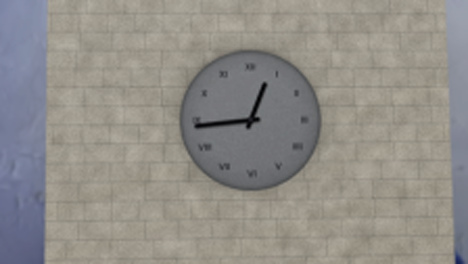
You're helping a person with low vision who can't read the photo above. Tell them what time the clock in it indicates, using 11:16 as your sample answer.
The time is 12:44
